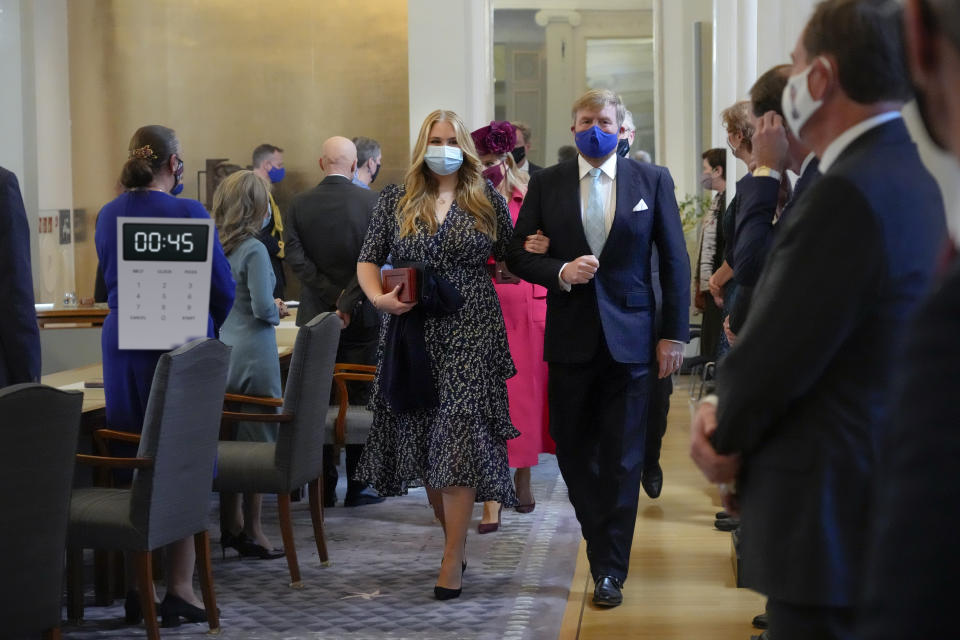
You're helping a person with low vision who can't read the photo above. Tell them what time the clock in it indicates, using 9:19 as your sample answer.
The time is 0:45
